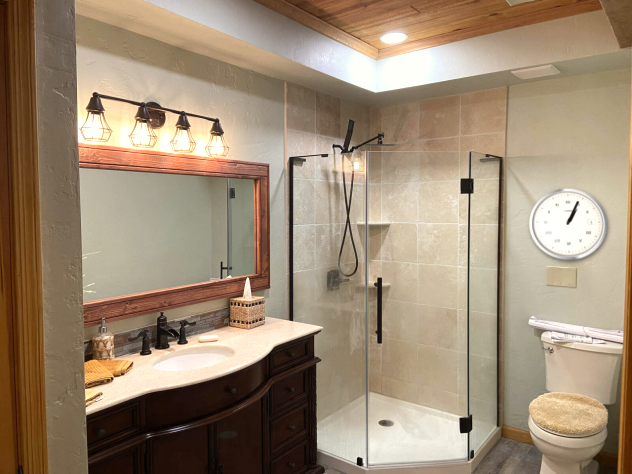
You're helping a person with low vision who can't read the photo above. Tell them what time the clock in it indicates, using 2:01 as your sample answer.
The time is 1:04
